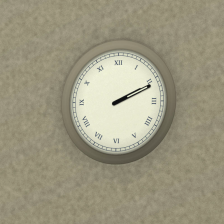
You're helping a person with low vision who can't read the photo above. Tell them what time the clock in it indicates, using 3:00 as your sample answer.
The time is 2:11
